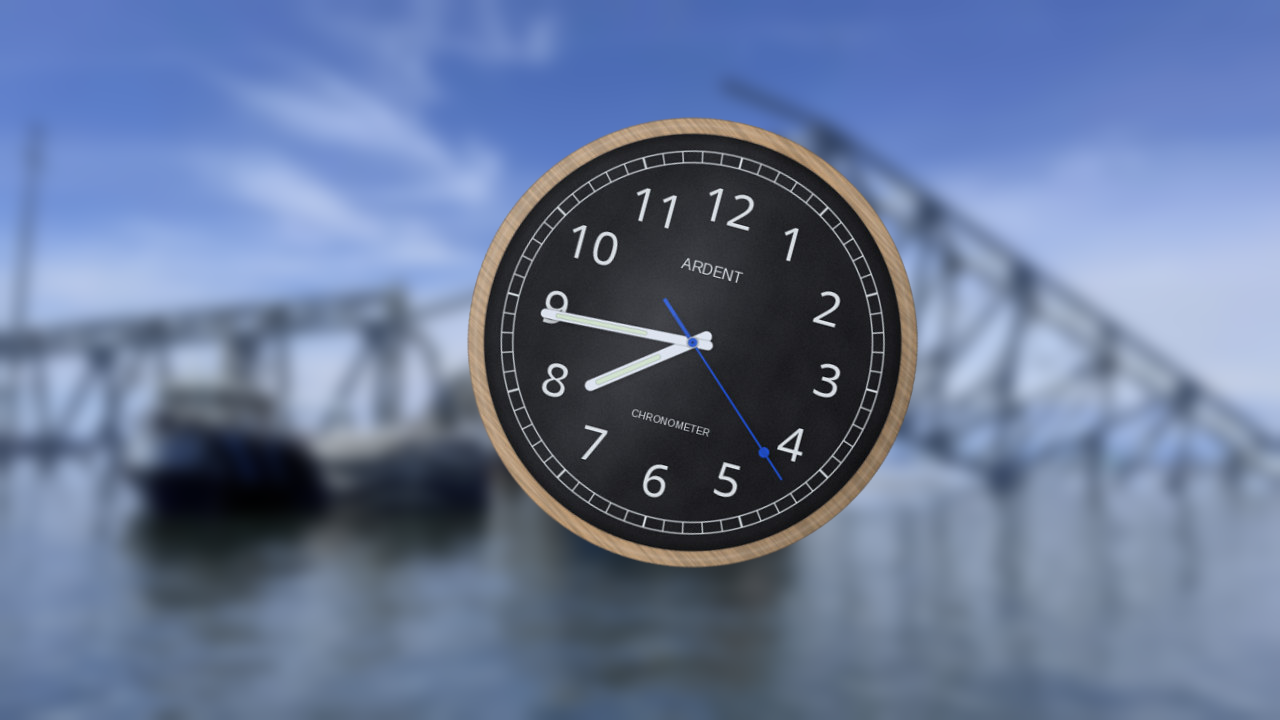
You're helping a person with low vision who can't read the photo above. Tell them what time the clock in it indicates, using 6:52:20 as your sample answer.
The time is 7:44:22
